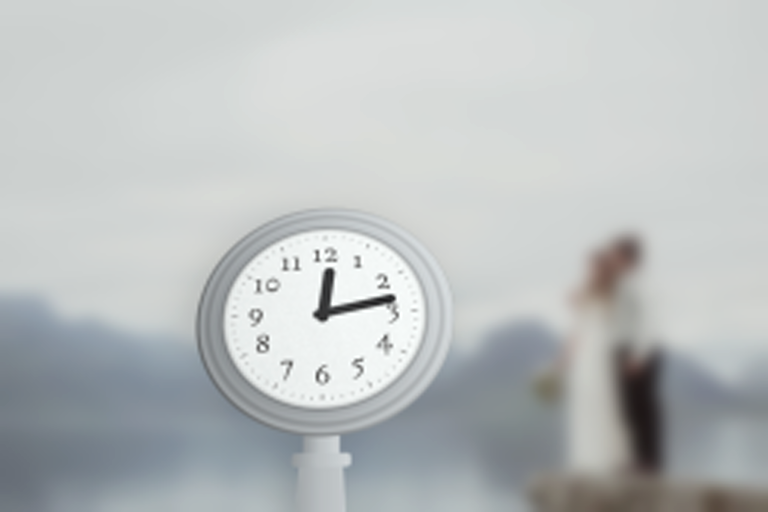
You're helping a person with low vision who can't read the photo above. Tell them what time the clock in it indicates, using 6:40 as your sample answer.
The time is 12:13
